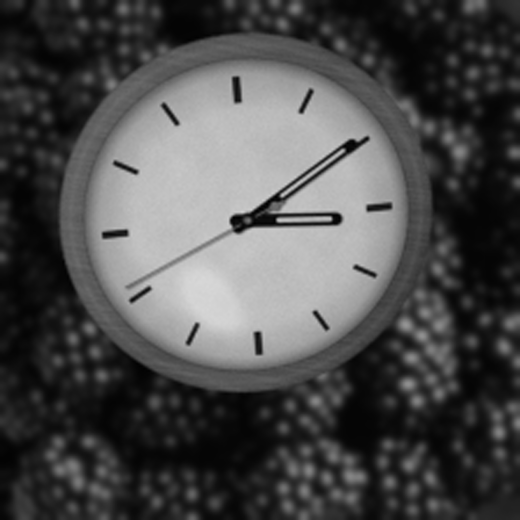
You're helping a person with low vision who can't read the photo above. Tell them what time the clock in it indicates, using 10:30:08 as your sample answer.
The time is 3:09:41
